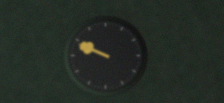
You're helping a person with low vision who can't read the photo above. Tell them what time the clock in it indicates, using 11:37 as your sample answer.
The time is 9:49
